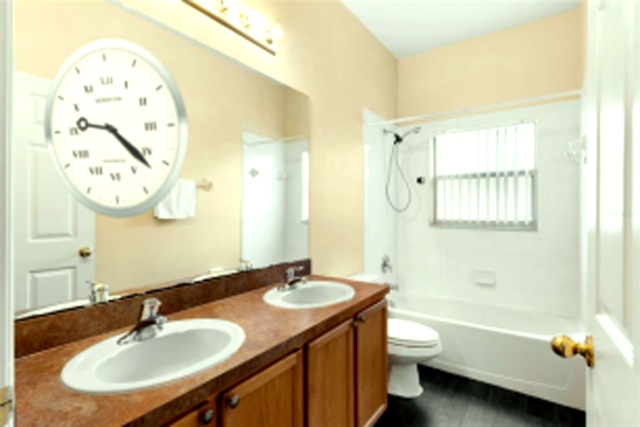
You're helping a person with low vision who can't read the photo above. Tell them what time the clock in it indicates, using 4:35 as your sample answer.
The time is 9:22
